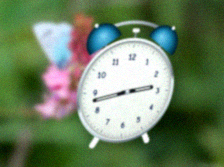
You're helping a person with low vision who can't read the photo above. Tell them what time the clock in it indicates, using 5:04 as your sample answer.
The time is 2:43
